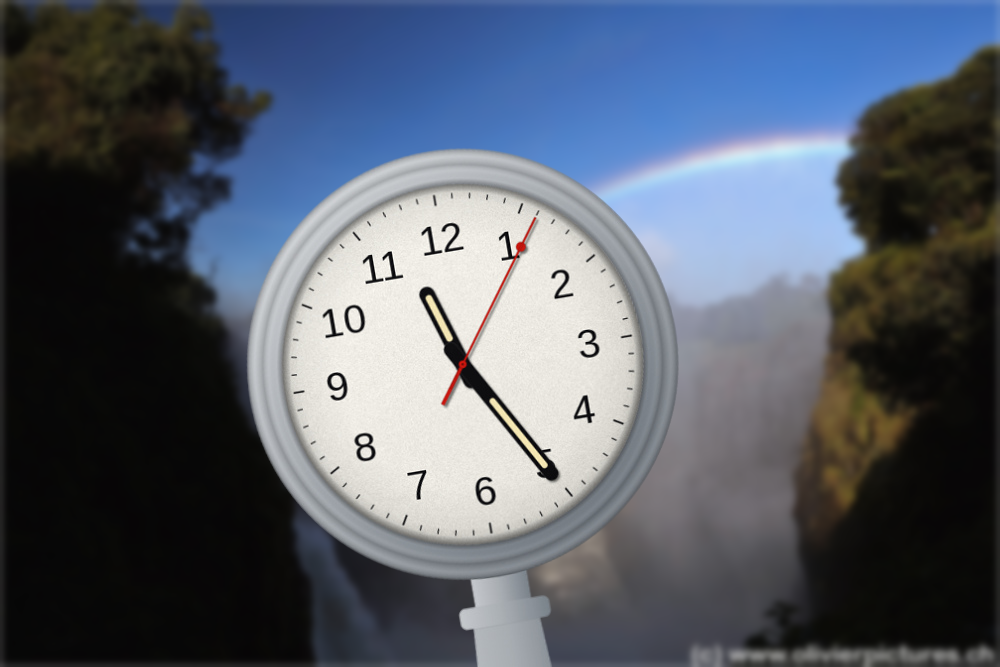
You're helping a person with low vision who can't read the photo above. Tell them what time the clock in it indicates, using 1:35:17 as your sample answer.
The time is 11:25:06
